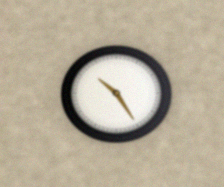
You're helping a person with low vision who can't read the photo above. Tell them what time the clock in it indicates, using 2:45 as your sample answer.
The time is 10:25
